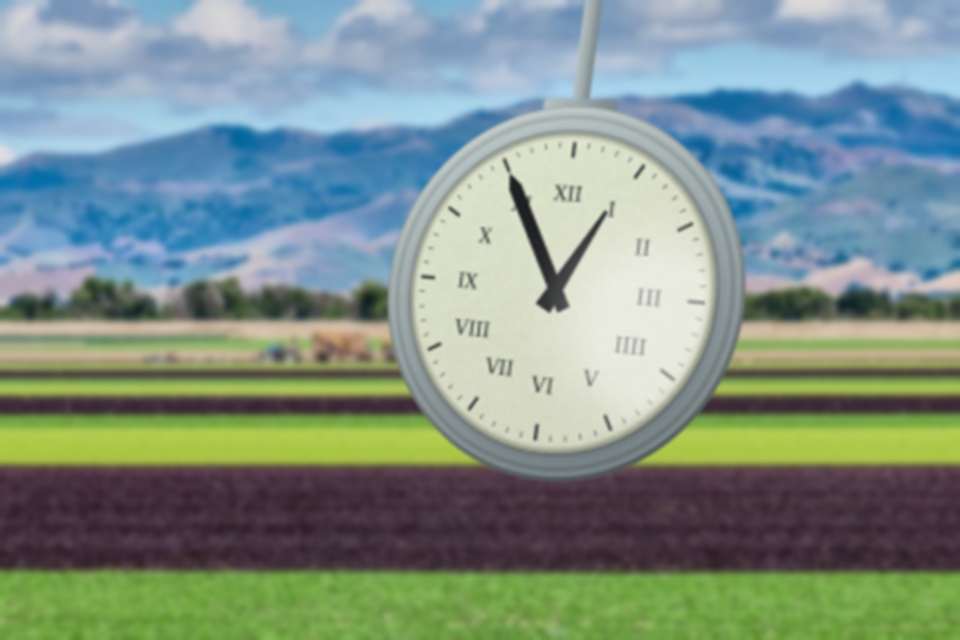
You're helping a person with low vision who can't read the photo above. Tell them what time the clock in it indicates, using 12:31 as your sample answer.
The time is 12:55
